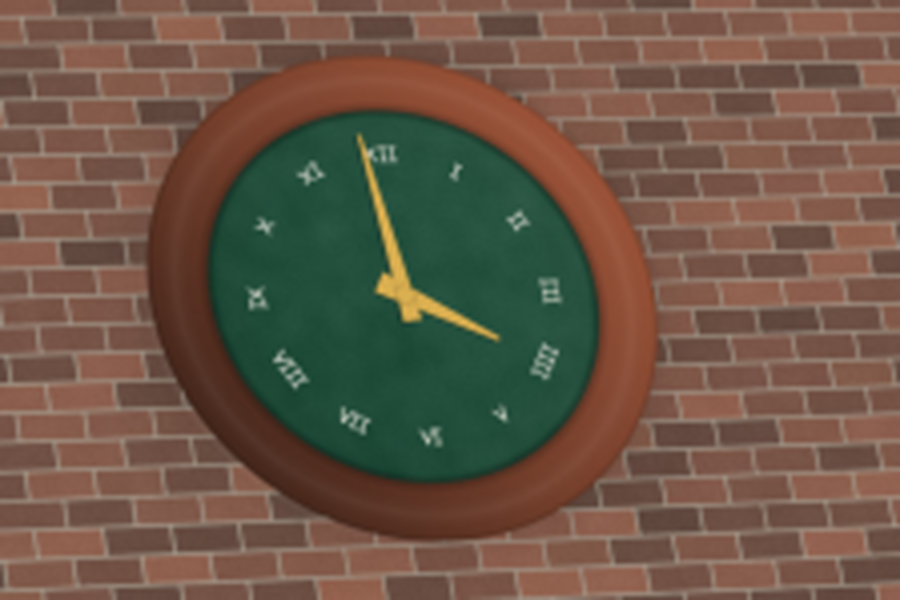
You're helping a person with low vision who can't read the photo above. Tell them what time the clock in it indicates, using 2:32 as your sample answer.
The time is 3:59
